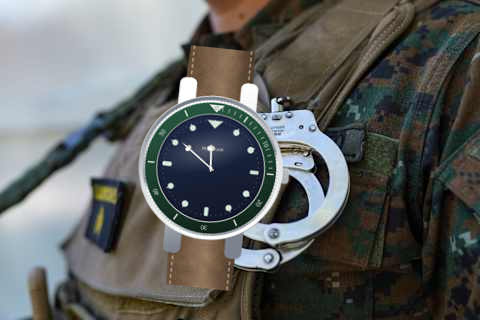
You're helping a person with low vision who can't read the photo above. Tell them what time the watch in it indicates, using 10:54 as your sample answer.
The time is 11:51
